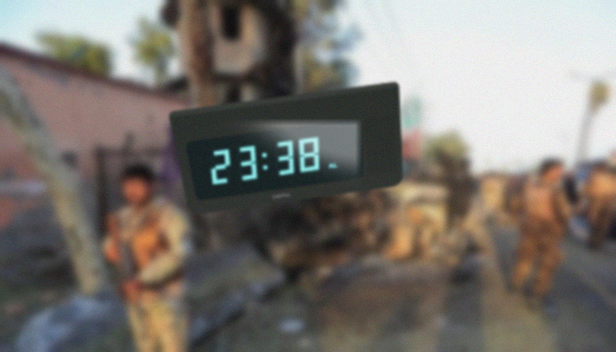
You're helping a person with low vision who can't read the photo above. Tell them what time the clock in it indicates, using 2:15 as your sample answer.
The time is 23:38
